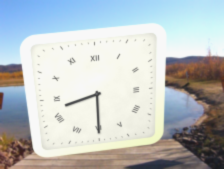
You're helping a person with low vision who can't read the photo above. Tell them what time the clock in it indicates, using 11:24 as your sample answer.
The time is 8:30
